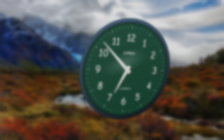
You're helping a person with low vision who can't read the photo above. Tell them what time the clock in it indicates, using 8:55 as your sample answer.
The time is 6:52
